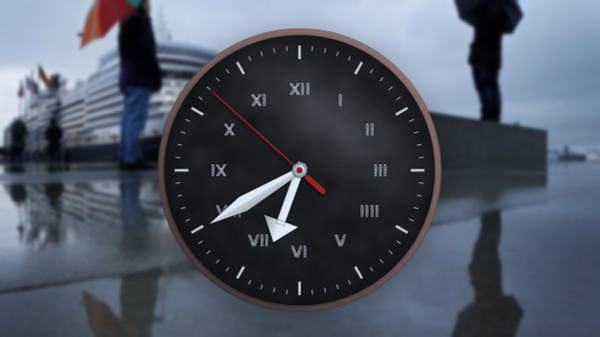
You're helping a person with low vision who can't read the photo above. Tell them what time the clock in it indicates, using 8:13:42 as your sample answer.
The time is 6:39:52
